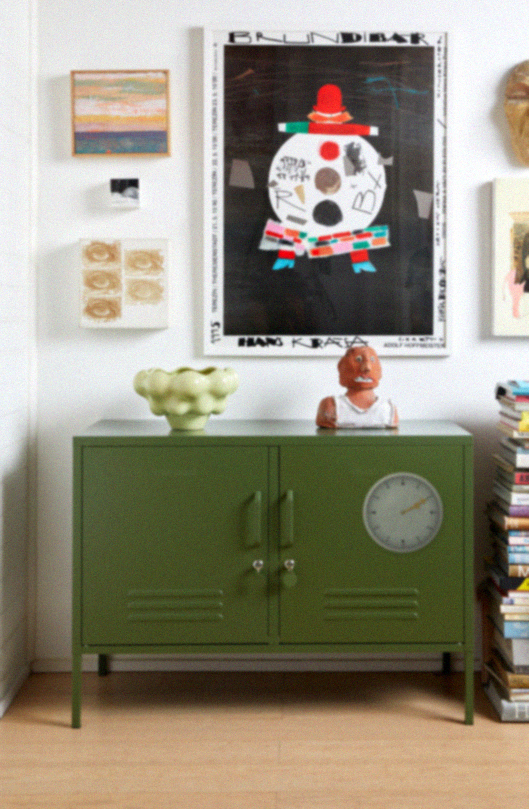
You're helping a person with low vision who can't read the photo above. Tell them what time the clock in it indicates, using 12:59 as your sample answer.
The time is 2:10
